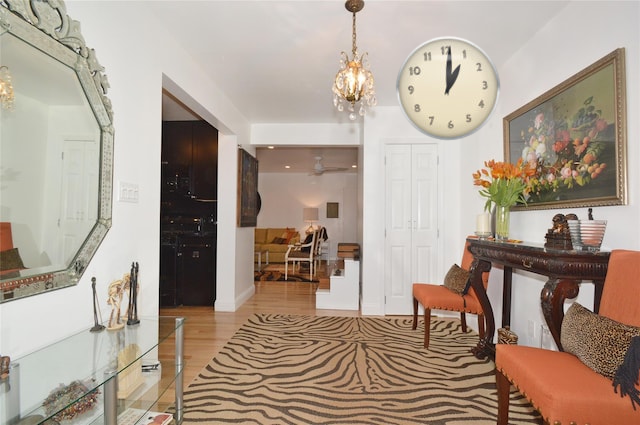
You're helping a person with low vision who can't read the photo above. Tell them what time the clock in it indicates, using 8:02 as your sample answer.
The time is 1:01
